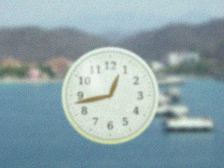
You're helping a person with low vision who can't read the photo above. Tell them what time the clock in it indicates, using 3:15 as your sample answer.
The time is 12:43
